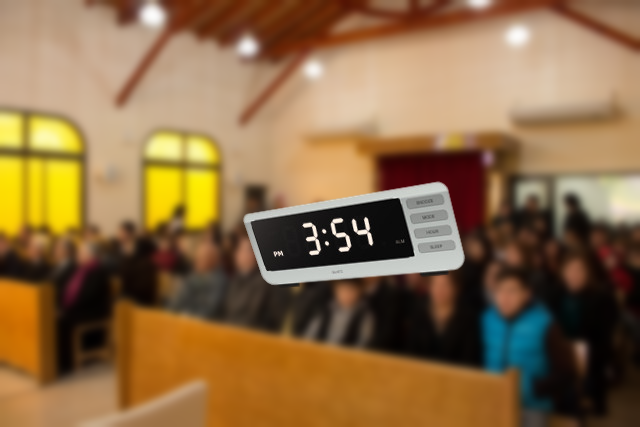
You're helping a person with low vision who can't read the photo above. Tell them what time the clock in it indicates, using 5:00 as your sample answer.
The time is 3:54
